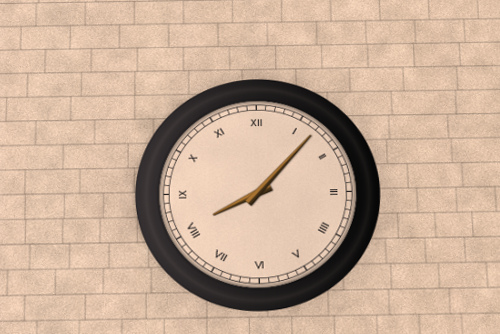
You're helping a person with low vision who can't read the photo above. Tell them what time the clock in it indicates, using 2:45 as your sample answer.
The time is 8:07
